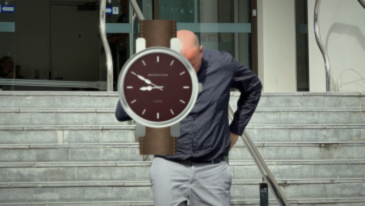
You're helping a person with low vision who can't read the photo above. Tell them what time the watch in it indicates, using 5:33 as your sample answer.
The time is 8:50
